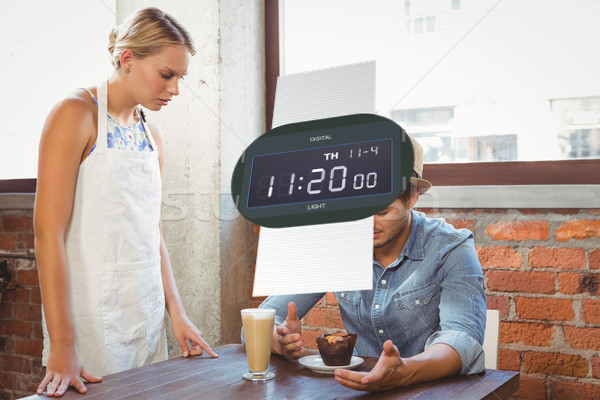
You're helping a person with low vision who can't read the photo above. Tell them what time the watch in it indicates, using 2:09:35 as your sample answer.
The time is 11:20:00
